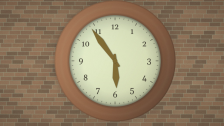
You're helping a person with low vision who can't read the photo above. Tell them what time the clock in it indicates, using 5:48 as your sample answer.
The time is 5:54
